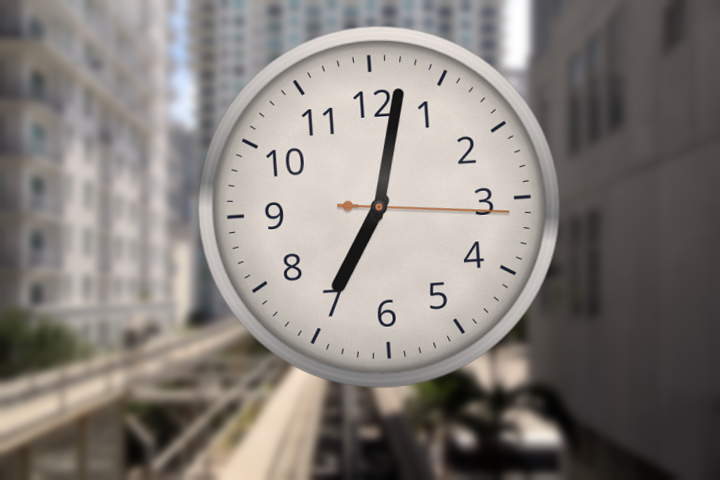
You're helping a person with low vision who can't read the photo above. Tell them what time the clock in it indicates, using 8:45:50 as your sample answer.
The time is 7:02:16
